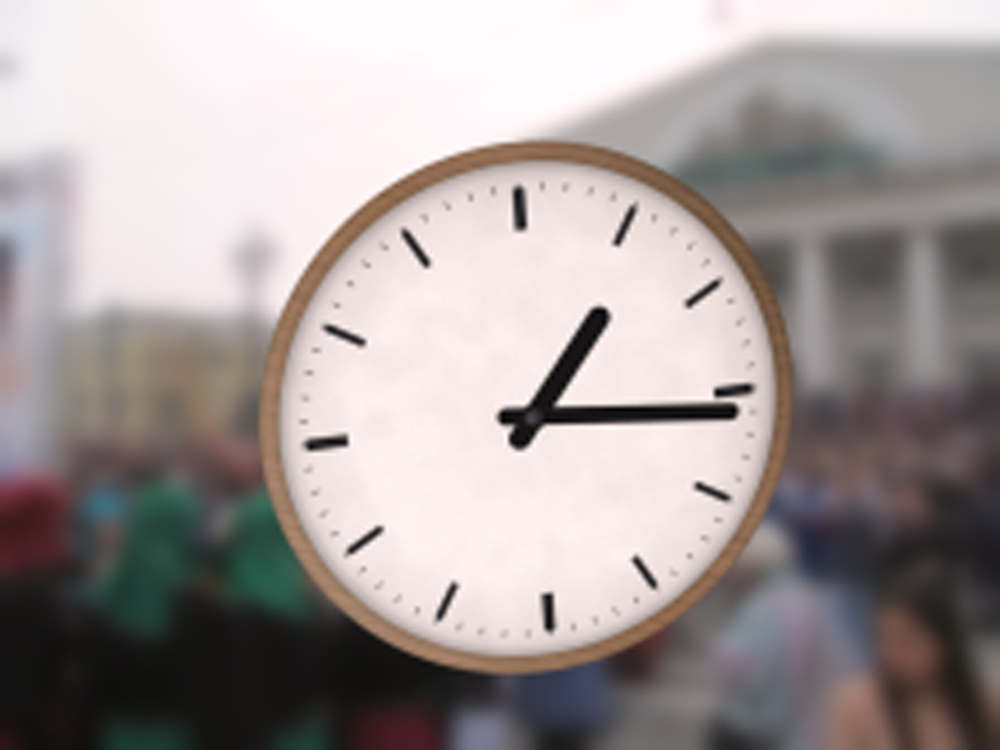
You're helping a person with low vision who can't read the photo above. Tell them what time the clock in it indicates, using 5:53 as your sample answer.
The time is 1:16
